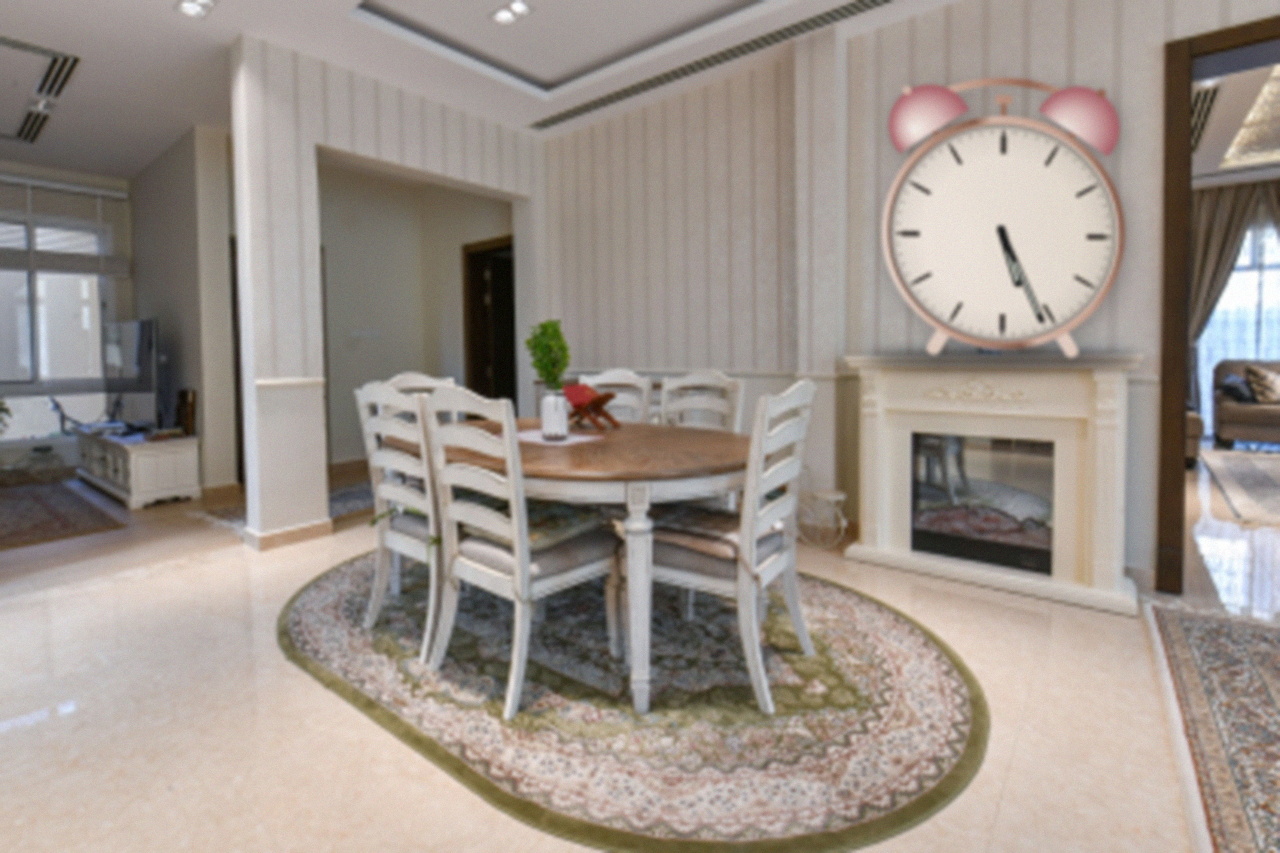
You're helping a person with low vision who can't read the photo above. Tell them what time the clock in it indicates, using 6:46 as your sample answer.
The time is 5:26
